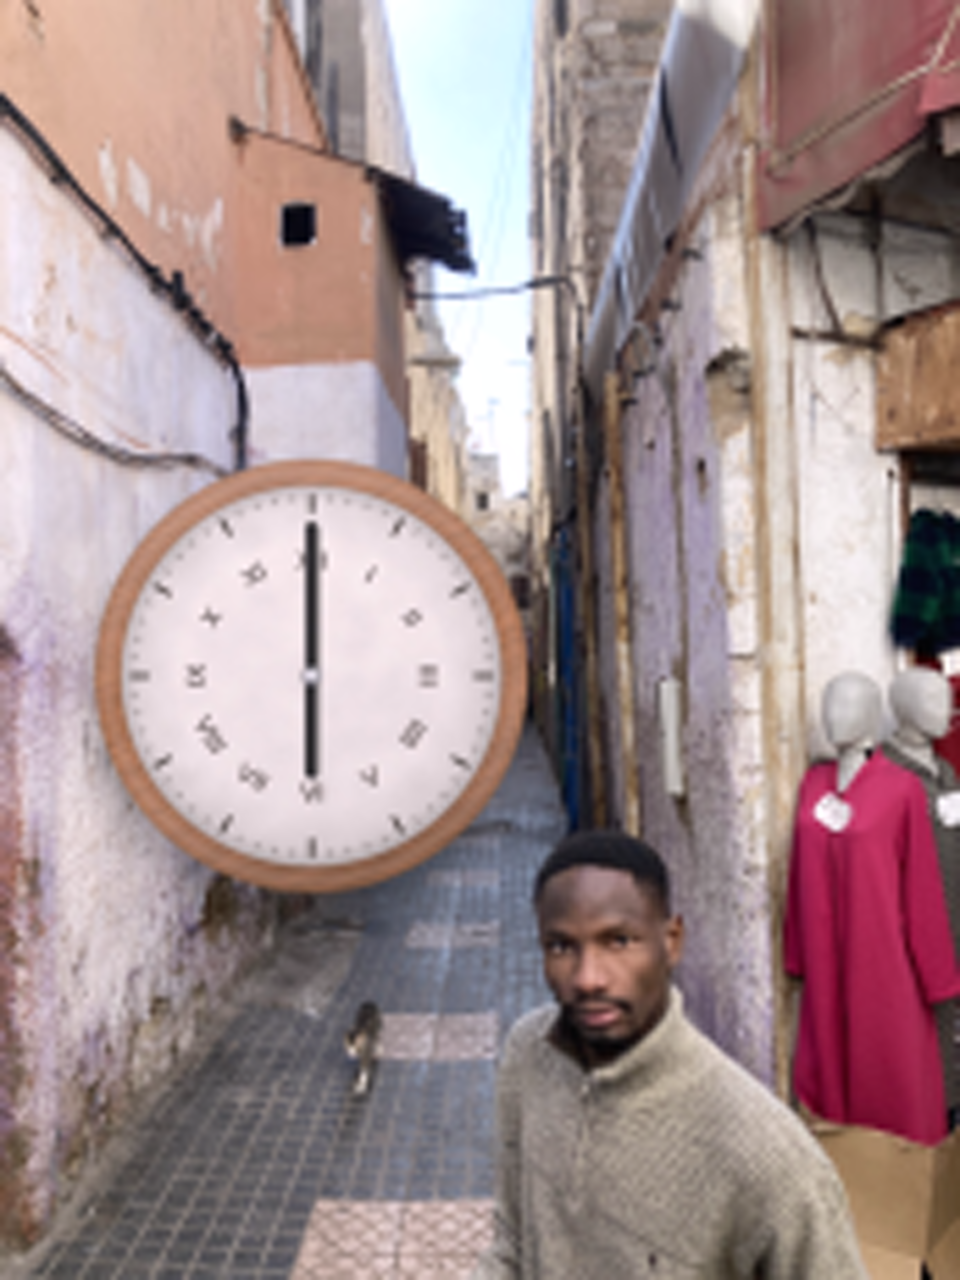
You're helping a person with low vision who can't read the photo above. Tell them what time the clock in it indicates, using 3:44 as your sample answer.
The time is 6:00
